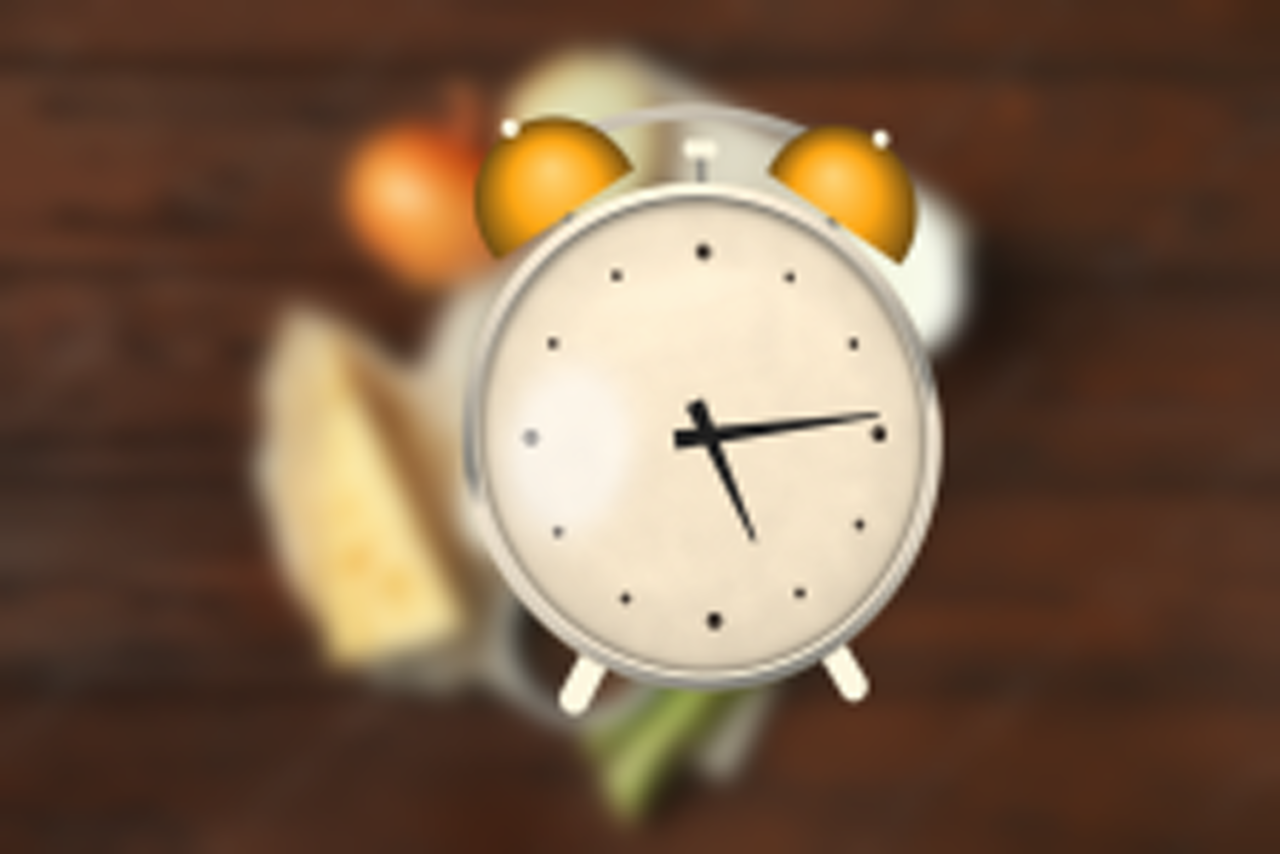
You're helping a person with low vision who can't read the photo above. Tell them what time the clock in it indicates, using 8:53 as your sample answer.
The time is 5:14
